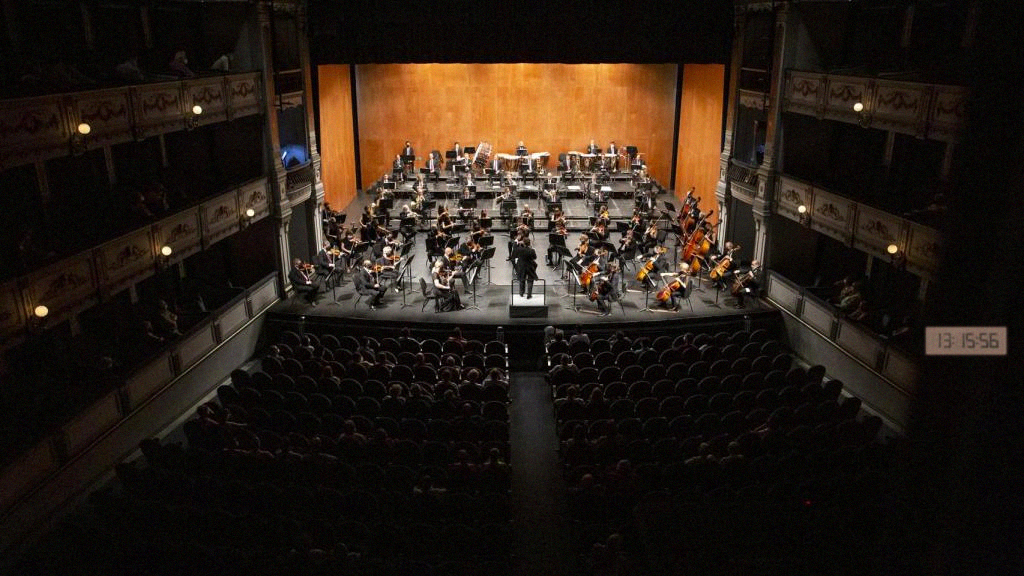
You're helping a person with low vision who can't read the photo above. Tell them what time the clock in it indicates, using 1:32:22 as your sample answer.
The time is 13:15:56
